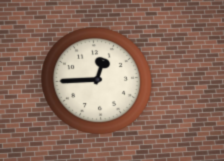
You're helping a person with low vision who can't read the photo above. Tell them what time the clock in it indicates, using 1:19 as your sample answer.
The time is 12:45
